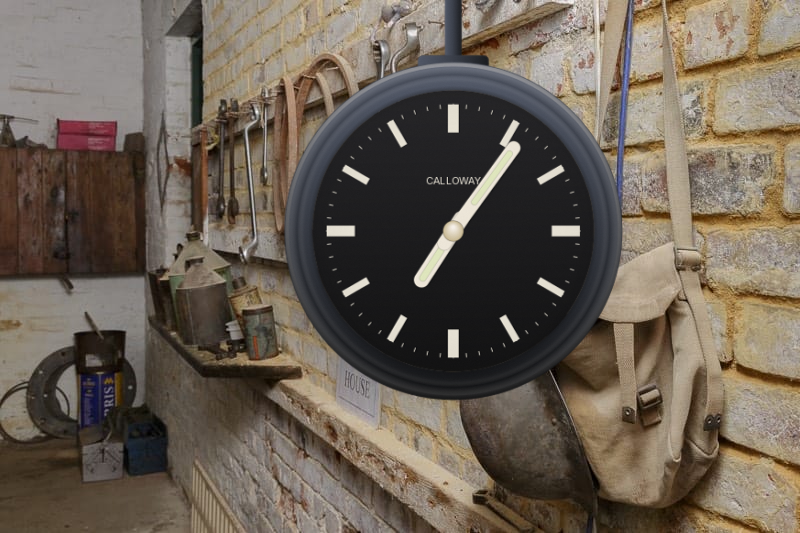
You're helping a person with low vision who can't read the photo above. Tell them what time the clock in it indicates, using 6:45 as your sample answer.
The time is 7:06
